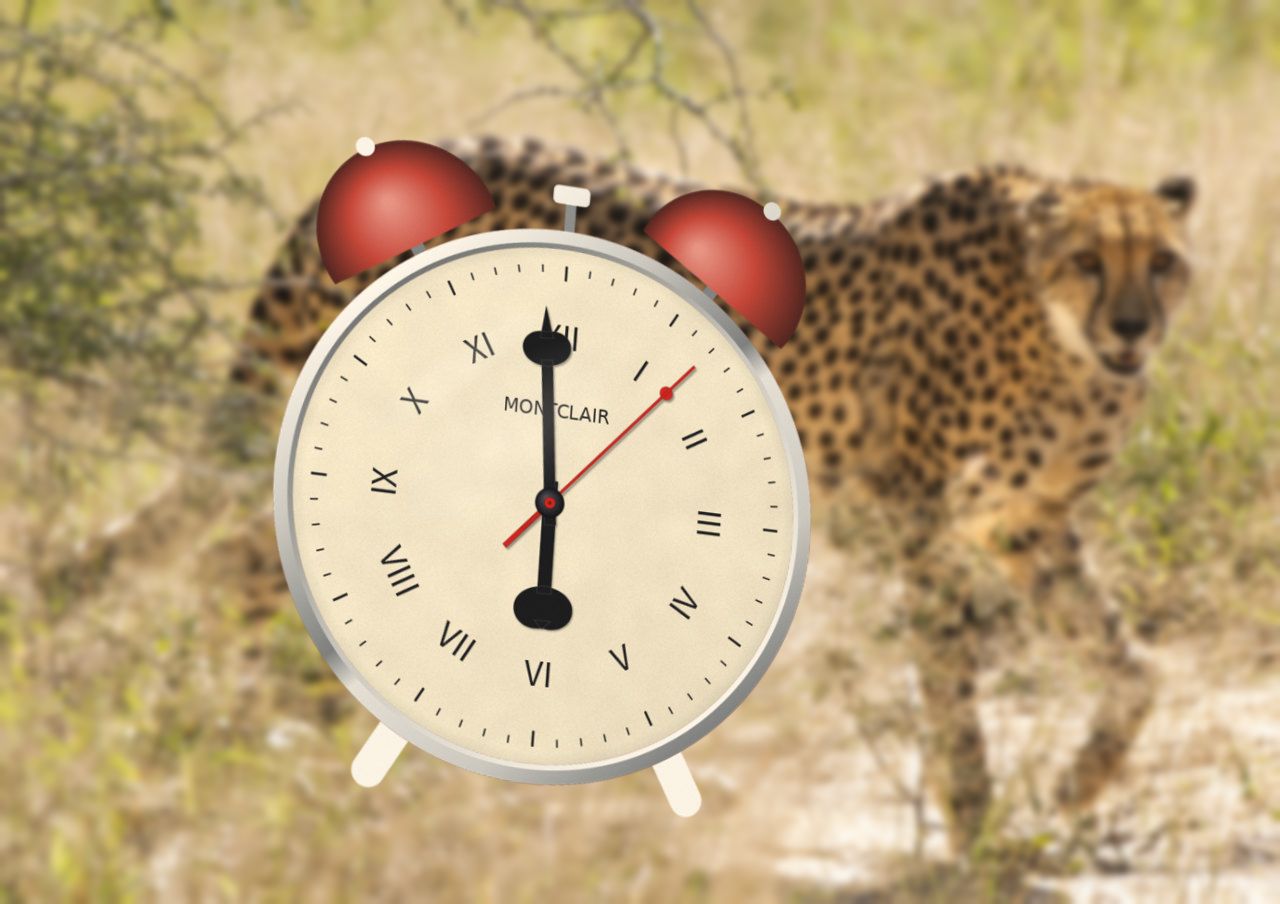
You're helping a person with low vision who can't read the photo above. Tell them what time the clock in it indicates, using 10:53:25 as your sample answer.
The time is 5:59:07
